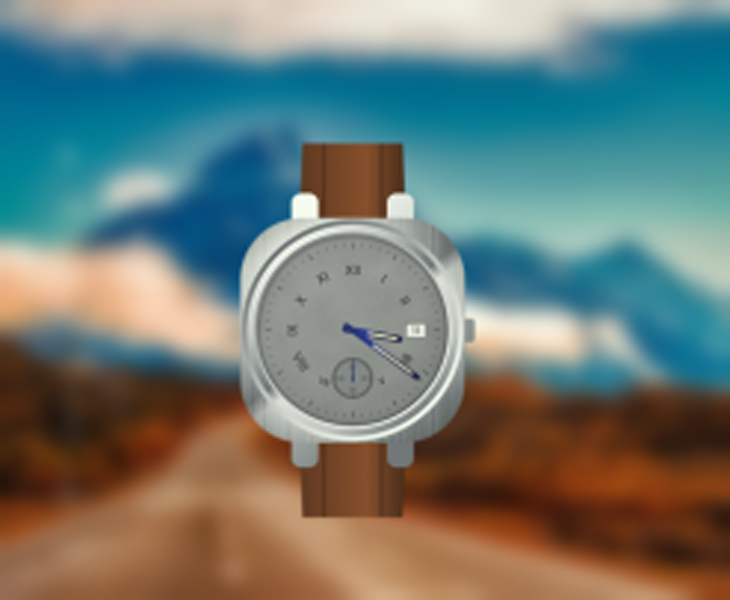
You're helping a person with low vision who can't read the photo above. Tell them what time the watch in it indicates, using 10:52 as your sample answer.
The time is 3:21
